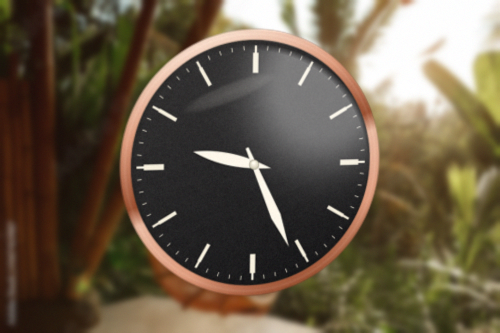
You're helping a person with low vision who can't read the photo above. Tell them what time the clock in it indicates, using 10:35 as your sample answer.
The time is 9:26
